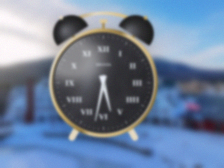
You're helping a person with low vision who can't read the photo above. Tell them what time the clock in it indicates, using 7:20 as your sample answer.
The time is 5:32
